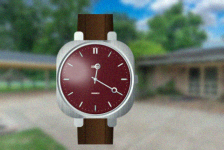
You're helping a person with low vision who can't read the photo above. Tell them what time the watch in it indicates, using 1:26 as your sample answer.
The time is 12:20
